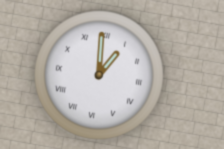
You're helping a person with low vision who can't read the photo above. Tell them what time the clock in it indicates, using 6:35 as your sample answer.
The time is 12:59
